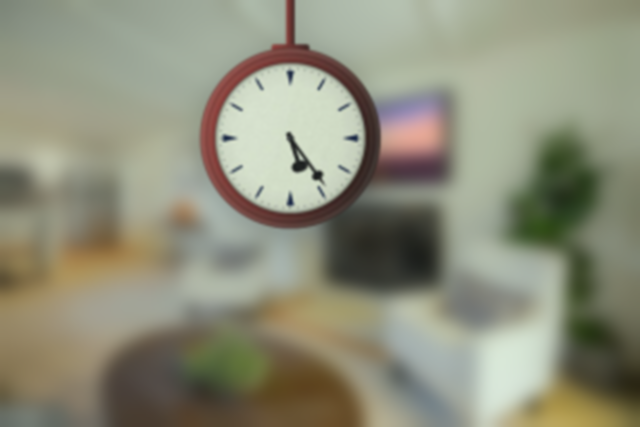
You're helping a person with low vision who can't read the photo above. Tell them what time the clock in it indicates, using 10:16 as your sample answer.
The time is 5:24
